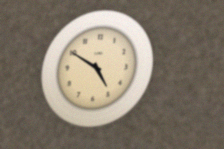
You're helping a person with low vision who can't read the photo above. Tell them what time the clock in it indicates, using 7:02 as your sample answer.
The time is 4:50
